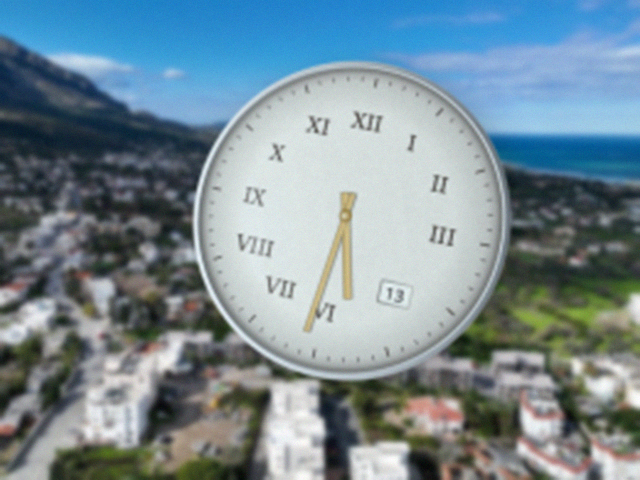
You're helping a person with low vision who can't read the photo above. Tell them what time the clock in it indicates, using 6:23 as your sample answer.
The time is 5:31
